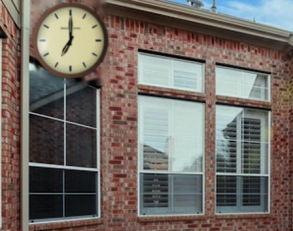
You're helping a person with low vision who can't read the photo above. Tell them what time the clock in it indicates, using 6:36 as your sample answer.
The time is 7:00
